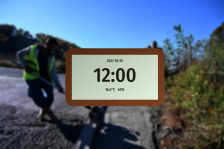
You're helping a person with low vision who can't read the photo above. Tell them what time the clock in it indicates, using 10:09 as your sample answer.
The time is 12:00
